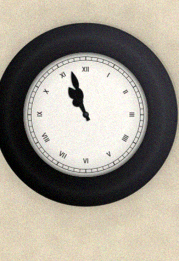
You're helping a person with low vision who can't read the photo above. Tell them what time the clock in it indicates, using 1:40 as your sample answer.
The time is 10:57
